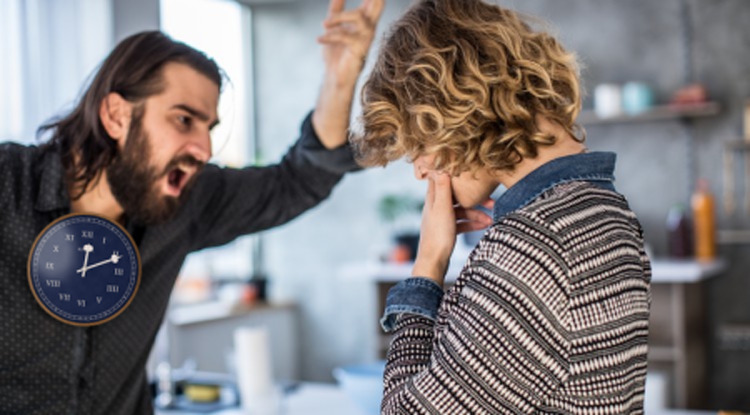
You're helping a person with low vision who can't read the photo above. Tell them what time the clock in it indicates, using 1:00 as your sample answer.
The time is 12:11
